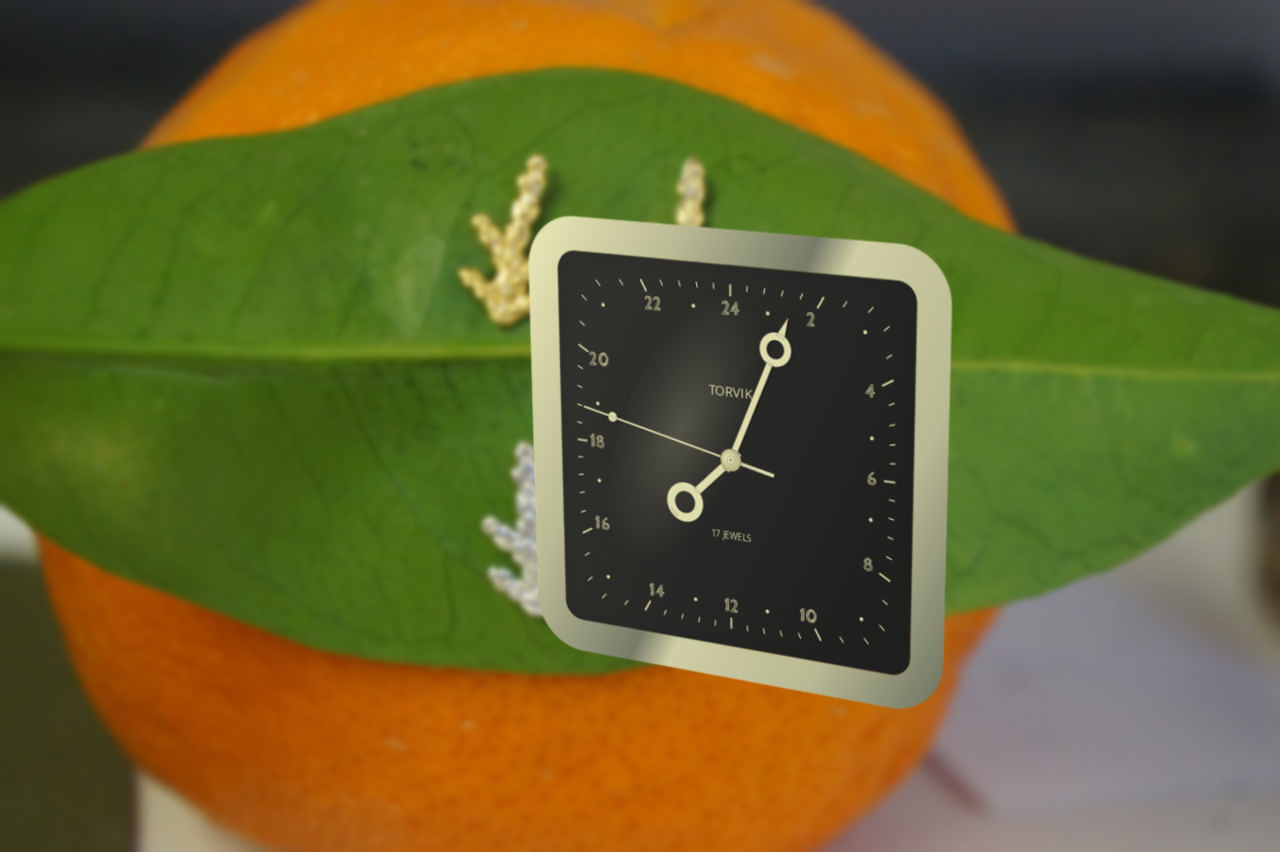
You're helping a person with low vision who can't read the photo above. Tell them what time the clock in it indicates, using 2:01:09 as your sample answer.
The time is 15:03:47
